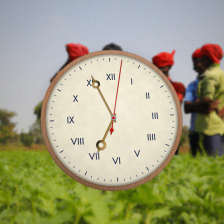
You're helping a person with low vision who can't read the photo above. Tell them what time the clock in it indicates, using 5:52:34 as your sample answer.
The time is 6:56:02
